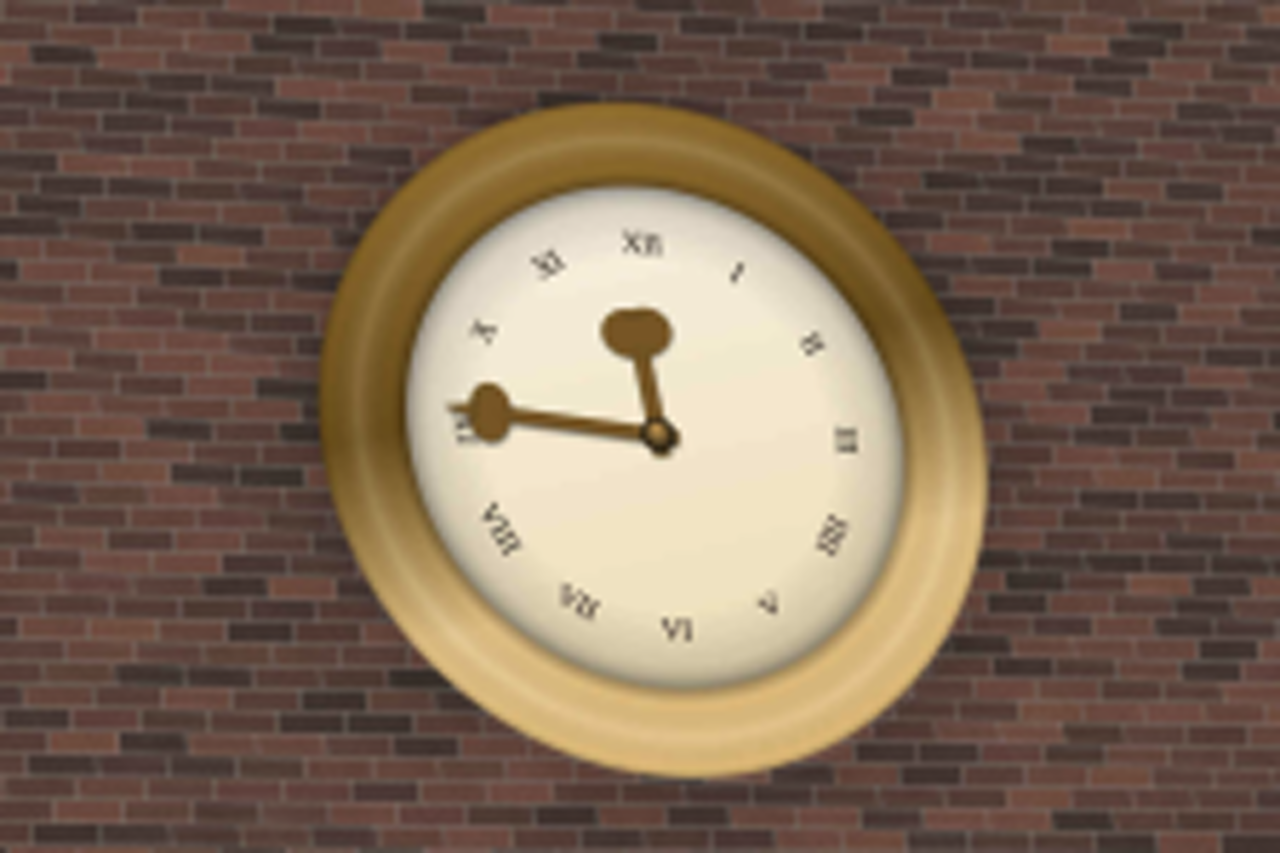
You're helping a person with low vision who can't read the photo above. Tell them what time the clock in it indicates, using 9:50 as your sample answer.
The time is 11:46
